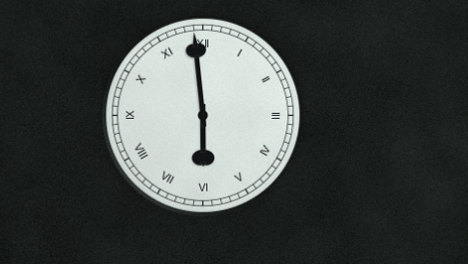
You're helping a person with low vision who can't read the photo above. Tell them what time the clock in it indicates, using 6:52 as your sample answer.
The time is 5:59
